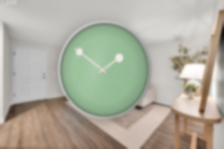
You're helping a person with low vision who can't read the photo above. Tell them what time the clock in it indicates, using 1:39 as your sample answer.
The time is 1:51
